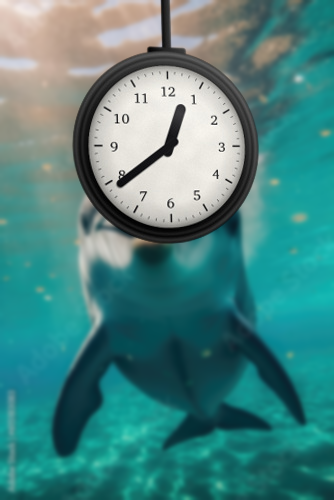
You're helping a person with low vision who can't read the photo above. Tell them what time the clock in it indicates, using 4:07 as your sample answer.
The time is 12:39
